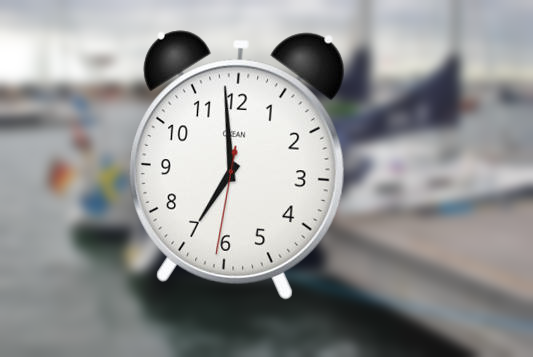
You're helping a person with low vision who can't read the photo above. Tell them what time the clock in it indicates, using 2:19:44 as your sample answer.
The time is 6:58:31
